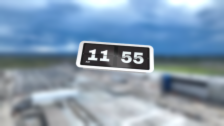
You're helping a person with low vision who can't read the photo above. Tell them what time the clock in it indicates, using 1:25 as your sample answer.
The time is 11:55
